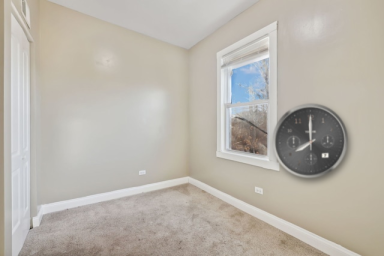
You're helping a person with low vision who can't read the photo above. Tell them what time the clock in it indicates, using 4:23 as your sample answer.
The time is 8:00
